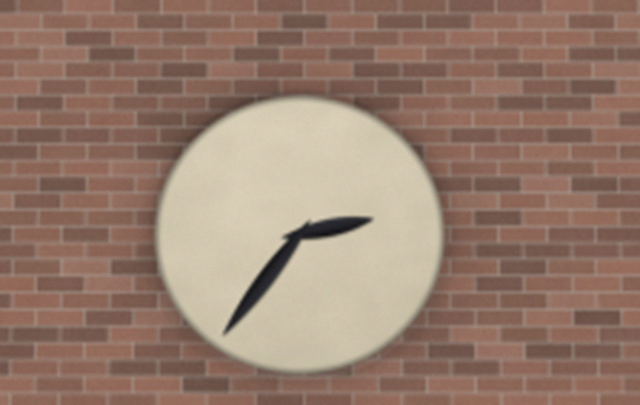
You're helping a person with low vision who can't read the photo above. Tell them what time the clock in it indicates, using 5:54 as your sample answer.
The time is 2:36
